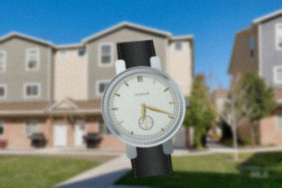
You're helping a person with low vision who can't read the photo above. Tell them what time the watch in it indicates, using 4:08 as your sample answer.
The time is 6:19
